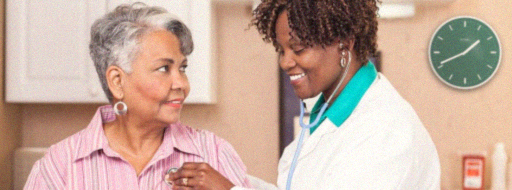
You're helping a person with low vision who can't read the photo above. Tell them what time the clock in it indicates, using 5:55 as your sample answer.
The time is 1:41
